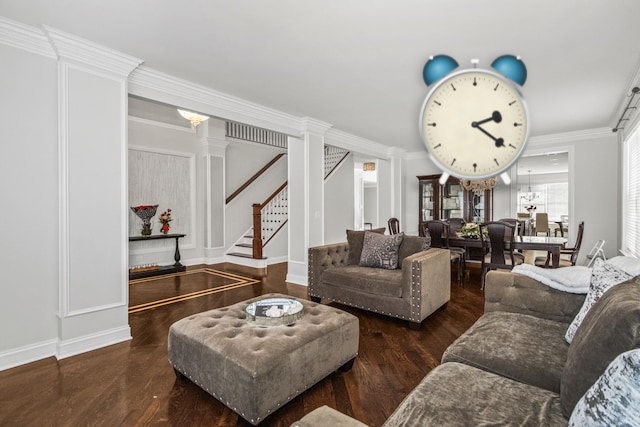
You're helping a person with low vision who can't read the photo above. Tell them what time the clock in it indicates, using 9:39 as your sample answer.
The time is 2:21
